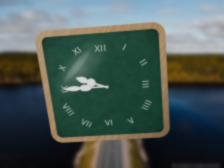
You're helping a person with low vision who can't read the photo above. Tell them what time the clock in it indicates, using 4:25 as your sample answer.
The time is 9:45
